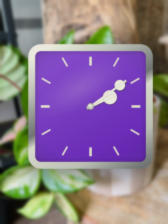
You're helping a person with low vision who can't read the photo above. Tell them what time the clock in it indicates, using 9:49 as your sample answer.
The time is 2:09
